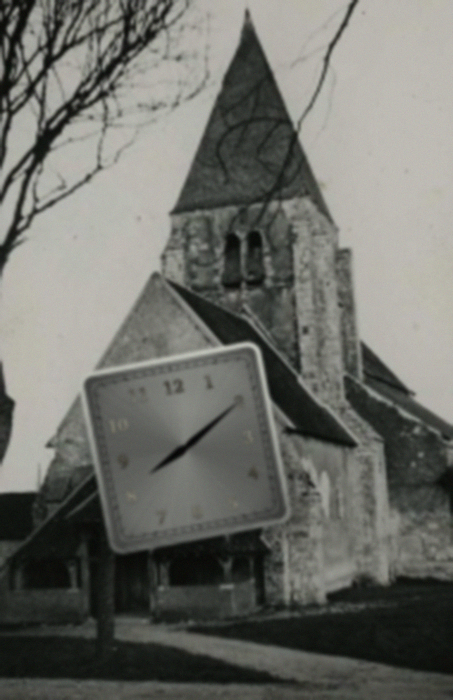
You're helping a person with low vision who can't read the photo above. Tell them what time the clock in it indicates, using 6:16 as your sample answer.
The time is 8:10
